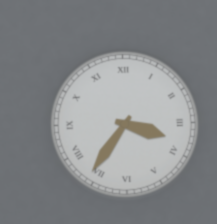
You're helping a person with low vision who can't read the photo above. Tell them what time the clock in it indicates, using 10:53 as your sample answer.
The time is 3:36
